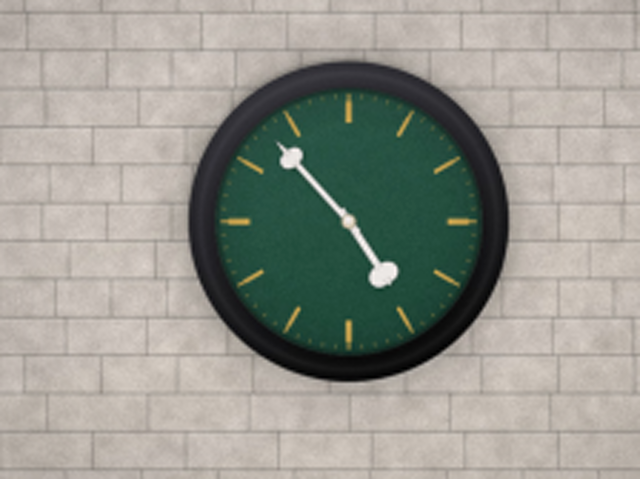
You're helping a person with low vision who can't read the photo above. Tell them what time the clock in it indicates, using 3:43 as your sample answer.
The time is 4:53
